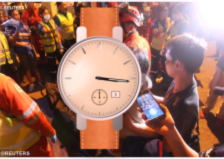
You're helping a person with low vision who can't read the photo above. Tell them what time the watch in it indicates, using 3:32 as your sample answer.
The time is 3:16
